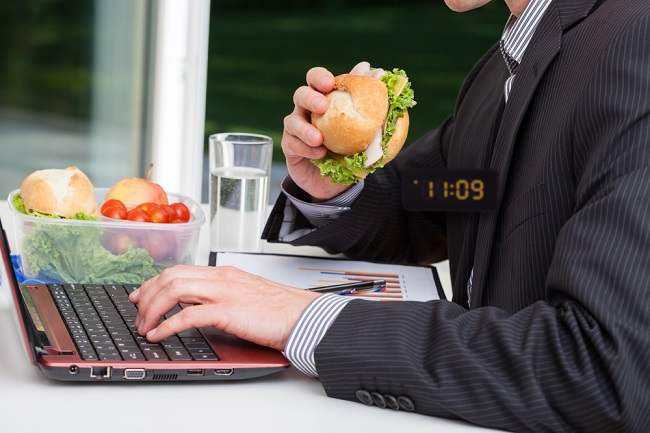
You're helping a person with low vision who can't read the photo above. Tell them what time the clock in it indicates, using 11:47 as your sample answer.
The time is 11:09
